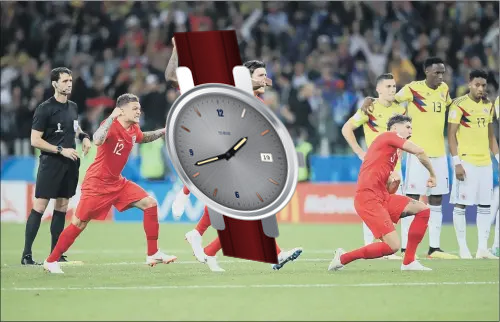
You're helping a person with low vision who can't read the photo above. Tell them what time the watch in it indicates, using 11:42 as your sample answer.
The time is 1:42
